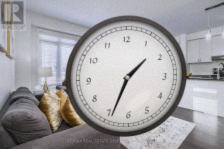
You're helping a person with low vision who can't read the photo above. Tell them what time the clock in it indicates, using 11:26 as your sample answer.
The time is 1:34
